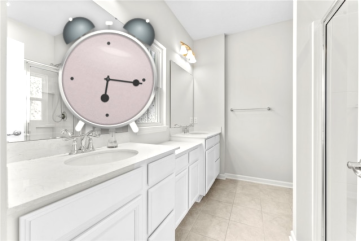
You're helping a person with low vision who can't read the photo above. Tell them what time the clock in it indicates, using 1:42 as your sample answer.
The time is 6:16
